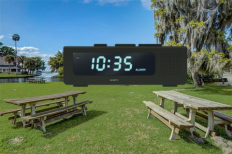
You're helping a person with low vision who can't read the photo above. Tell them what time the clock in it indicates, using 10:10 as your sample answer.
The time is 10:35
